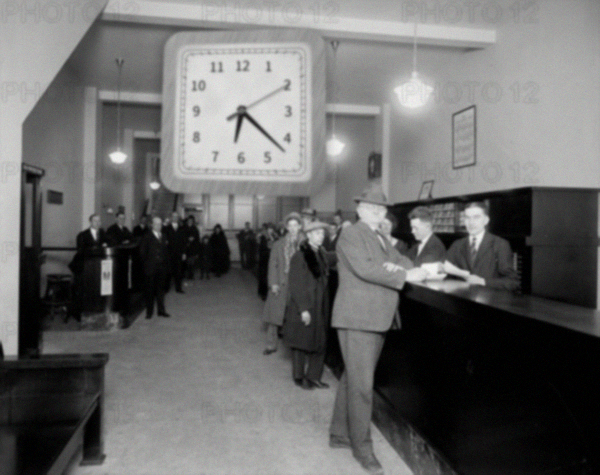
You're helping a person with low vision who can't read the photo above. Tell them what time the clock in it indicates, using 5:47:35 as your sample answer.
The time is 6:22:10
